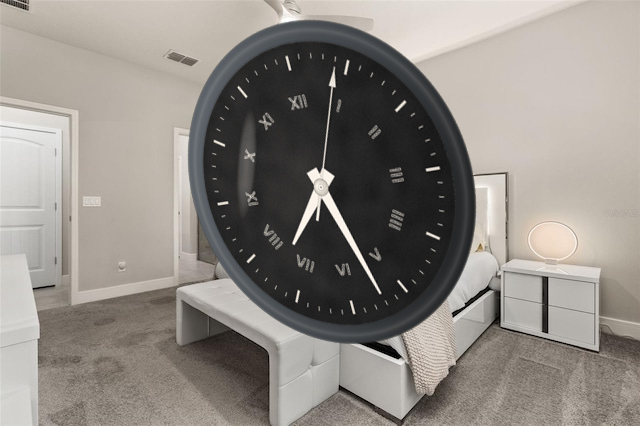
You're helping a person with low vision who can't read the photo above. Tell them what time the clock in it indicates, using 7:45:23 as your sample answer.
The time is 7:27:04
